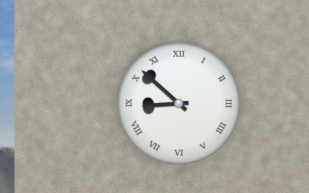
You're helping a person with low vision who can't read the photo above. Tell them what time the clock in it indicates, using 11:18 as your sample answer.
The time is 8:52
